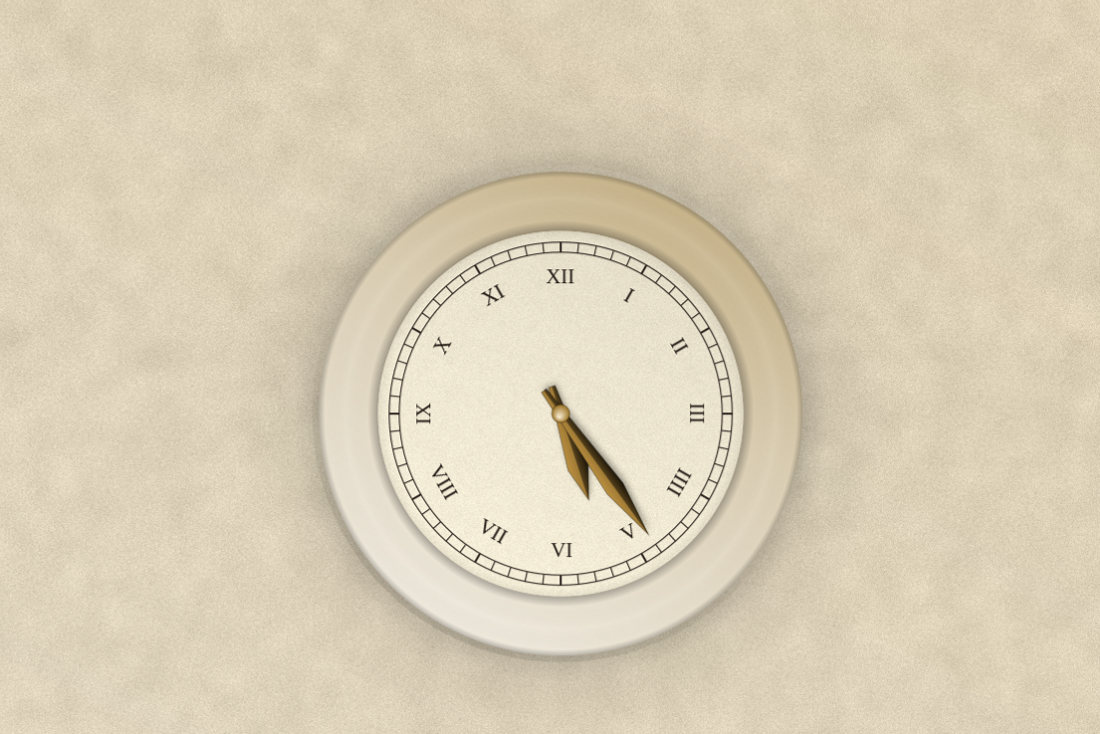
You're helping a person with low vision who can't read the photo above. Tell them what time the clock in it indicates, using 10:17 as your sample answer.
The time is 5:24
